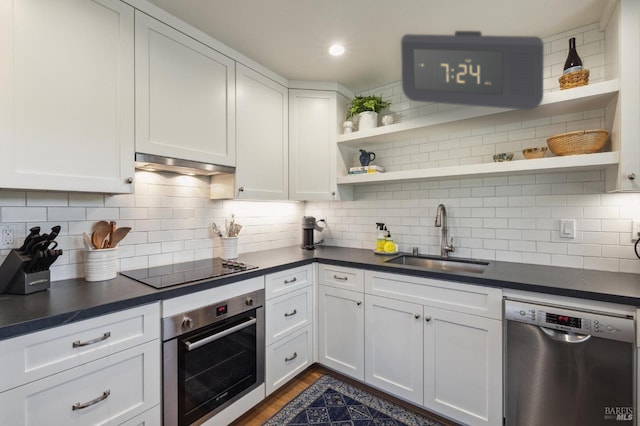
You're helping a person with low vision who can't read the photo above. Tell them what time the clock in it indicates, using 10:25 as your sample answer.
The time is 7:24
